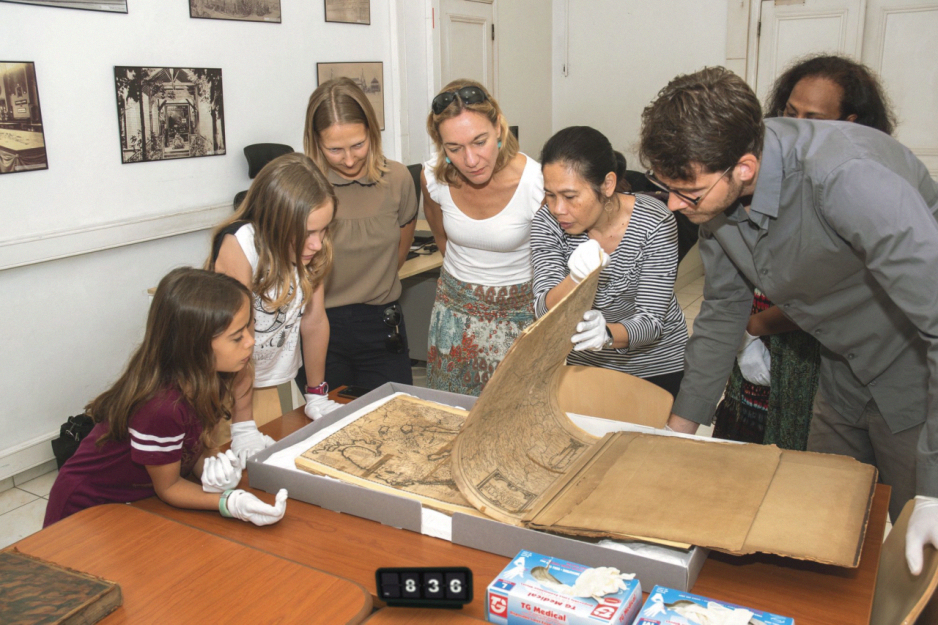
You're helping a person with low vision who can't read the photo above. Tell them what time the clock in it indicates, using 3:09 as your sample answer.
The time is 8:36
